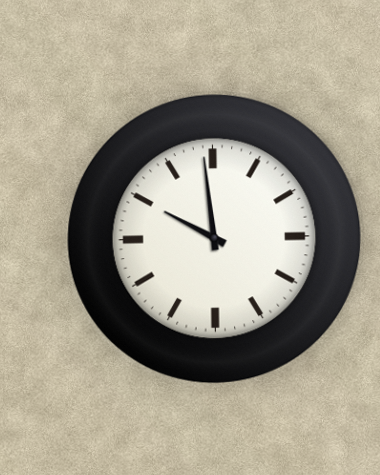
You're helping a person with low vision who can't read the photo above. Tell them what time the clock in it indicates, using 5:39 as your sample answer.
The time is 9:59
